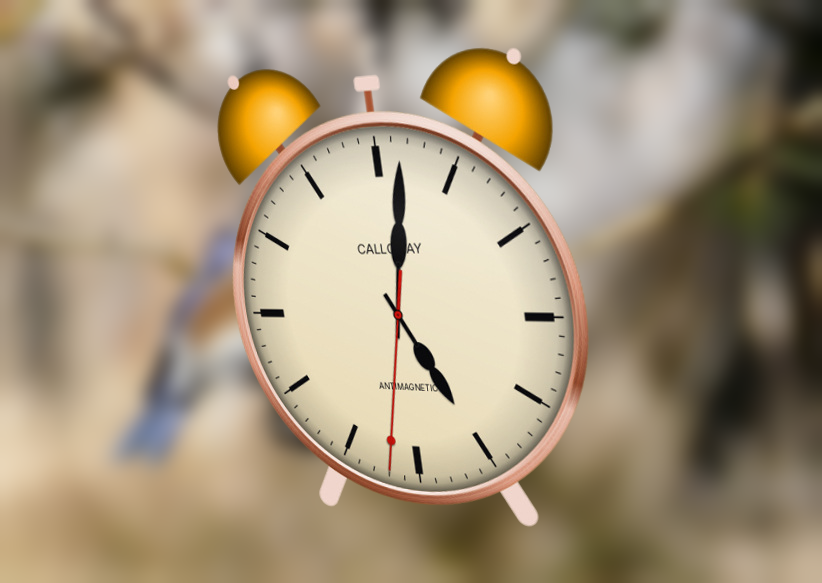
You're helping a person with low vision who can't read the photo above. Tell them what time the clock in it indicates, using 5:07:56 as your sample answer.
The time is 5:01:32
